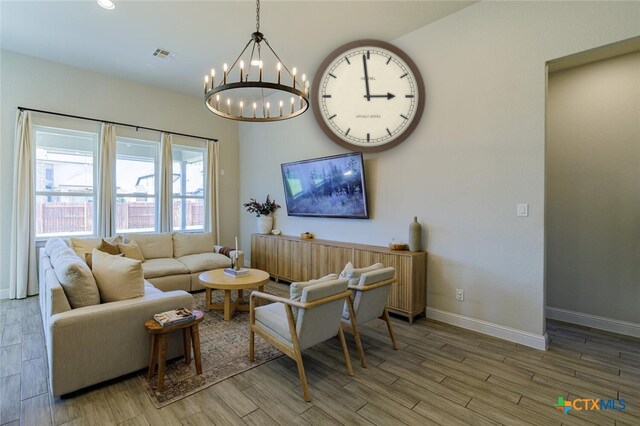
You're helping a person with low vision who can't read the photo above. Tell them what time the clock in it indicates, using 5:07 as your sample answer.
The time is 2:59
